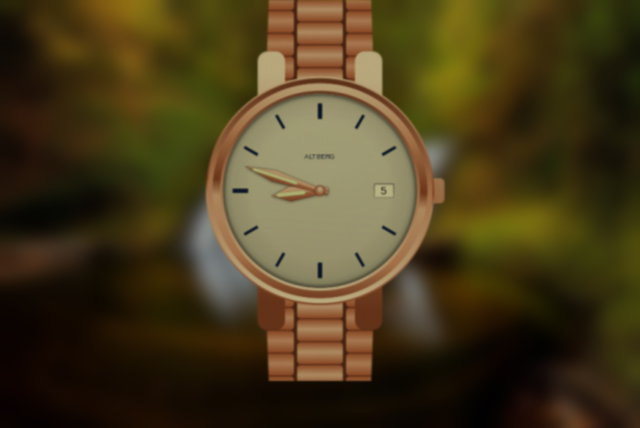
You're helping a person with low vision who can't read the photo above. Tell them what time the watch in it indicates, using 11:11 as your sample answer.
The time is 8:48
